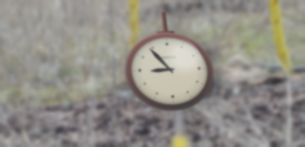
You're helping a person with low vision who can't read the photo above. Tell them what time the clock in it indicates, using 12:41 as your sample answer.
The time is 8:54
